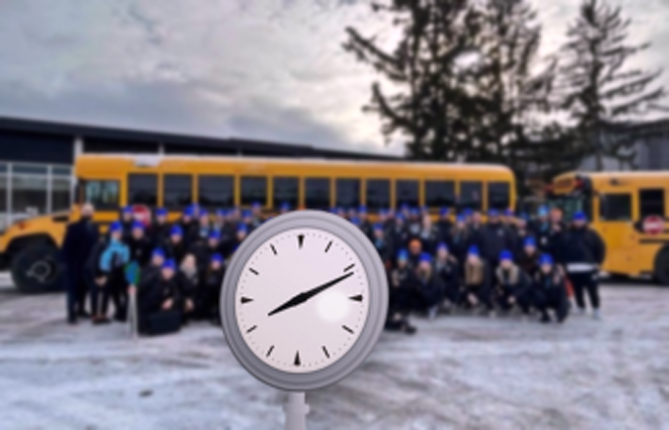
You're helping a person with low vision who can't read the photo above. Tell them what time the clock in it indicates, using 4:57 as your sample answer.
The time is 8:11
